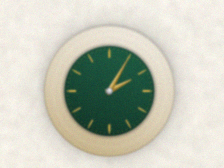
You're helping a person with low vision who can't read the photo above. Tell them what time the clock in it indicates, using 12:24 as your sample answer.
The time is 2:05
